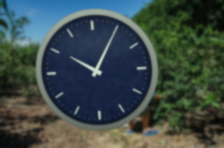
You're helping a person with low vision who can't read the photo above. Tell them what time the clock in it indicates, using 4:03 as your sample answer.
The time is 10:05
